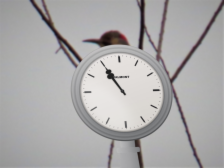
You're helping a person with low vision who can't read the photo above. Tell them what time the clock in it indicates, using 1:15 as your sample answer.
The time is 10:55
